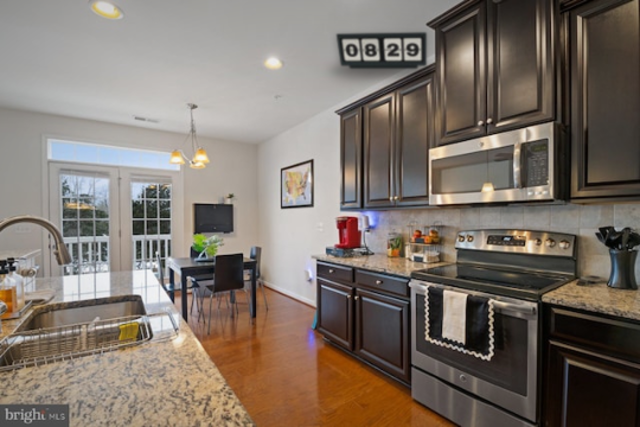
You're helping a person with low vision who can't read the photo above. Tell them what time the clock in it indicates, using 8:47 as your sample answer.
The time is 8:29
